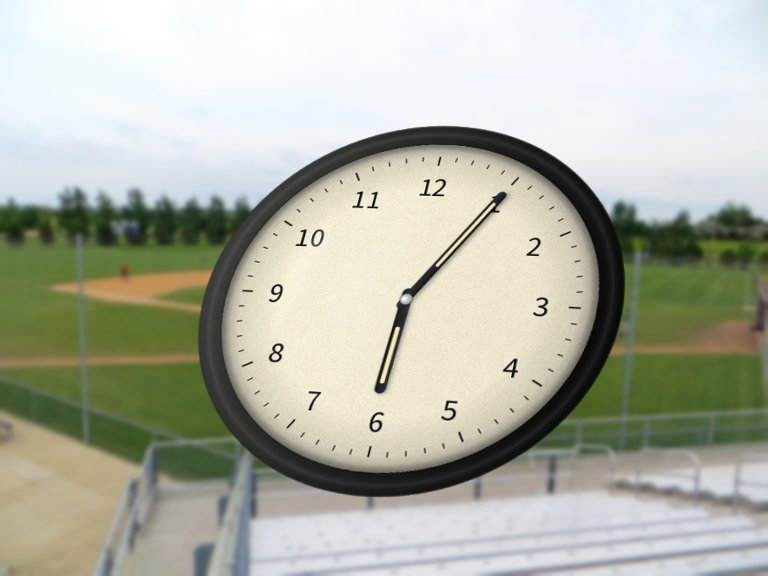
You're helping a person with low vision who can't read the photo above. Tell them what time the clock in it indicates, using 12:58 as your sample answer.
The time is 6:05
